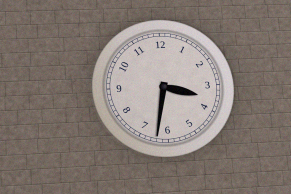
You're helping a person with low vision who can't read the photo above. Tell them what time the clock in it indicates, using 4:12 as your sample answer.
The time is 3:32
